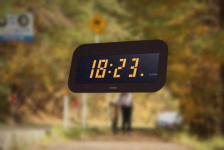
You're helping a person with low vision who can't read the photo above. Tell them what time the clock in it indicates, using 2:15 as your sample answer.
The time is 18:23
